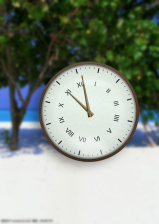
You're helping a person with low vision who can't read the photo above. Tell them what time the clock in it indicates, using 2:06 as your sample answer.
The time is 11:01
